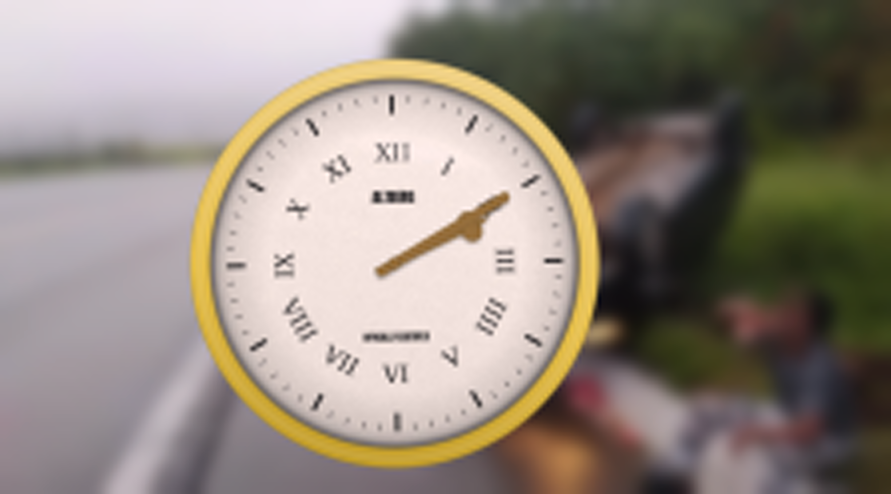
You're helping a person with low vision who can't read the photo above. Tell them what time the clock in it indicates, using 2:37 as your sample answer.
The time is 2:10
